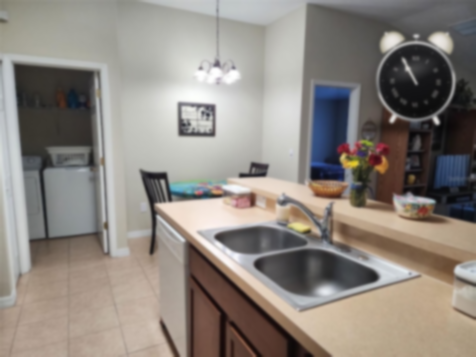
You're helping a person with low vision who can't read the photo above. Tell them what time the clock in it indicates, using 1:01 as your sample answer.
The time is 10:55
